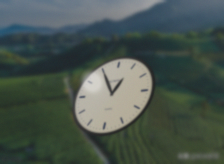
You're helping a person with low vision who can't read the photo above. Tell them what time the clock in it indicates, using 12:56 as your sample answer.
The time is 12:55
